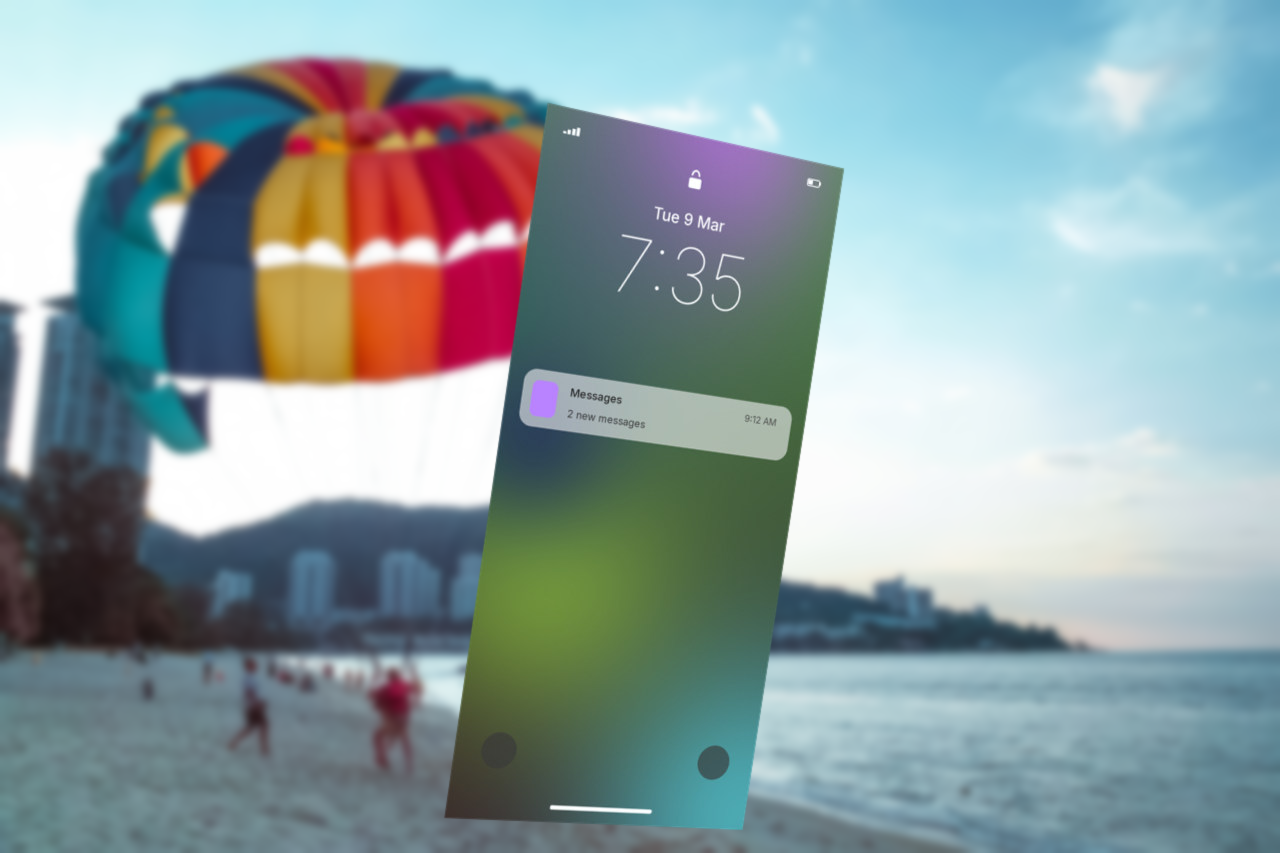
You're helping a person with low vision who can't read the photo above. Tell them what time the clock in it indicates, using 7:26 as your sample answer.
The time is 7:35
